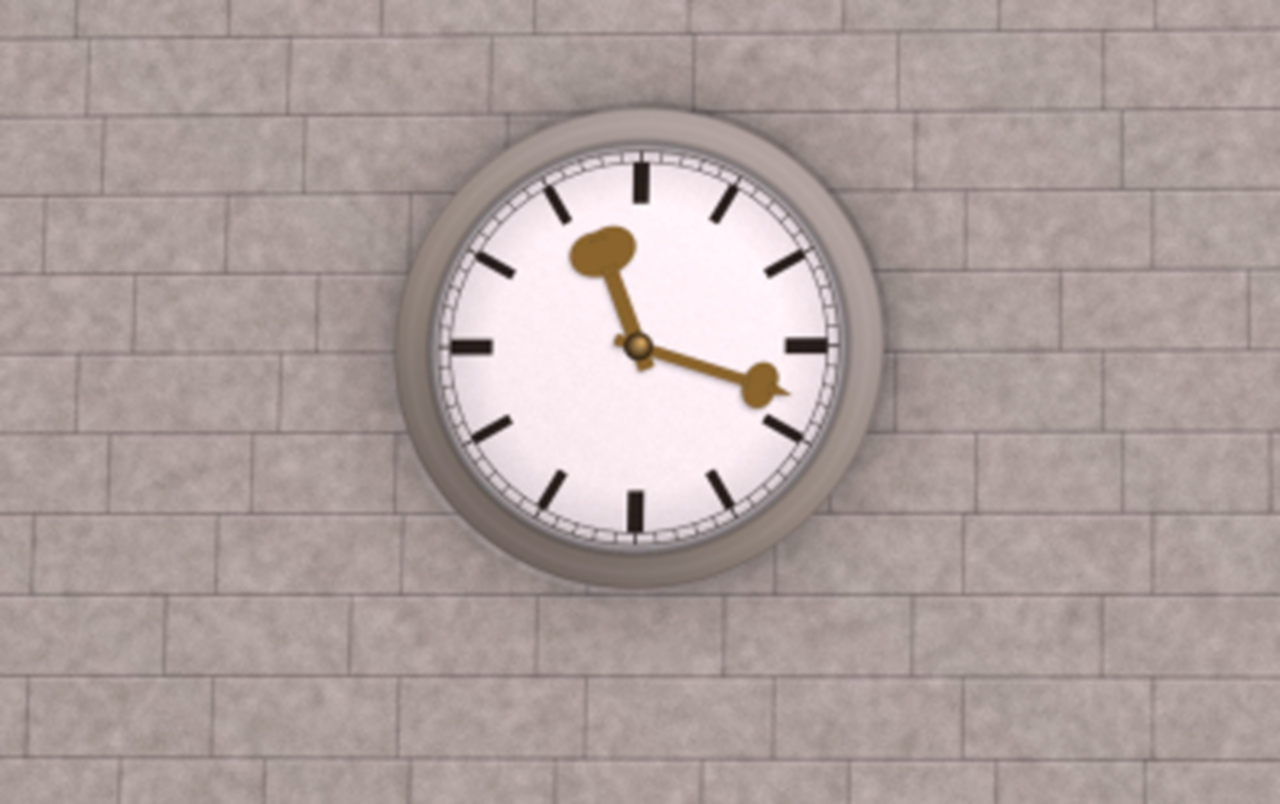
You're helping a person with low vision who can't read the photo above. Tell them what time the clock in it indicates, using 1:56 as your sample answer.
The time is 11:18
